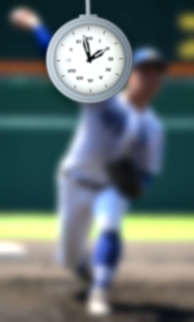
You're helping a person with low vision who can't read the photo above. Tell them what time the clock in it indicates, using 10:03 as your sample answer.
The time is 1:58
